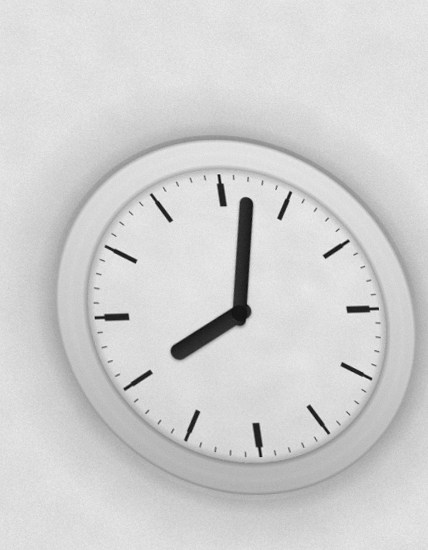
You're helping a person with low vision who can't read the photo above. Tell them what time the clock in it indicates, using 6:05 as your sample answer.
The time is 8:02
